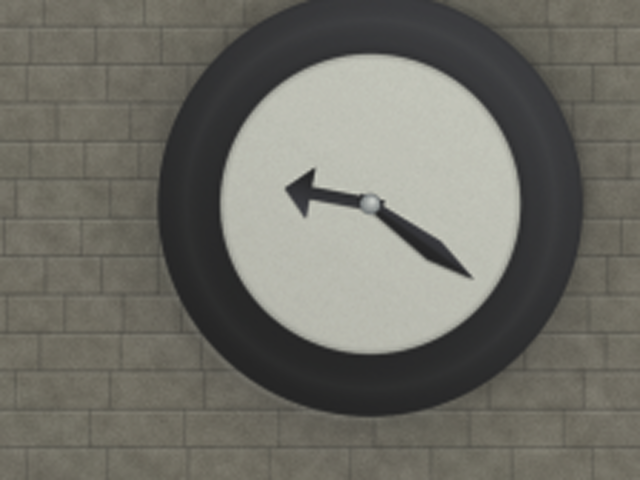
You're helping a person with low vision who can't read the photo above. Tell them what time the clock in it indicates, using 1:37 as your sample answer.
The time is 9:21
